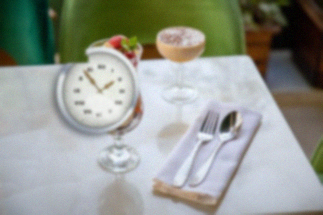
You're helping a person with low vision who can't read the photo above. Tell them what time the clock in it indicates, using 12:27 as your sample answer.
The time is 1:53
